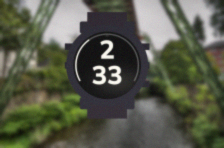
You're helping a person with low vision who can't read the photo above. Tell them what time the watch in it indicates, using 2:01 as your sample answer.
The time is 2:33
